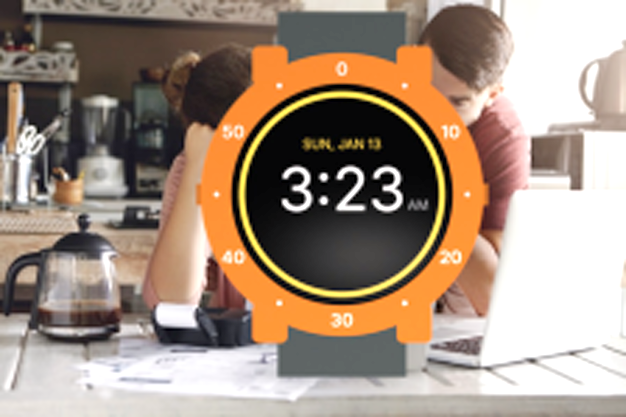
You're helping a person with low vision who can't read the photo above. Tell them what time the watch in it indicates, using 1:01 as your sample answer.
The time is 3:23
